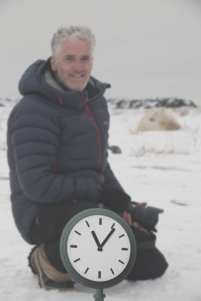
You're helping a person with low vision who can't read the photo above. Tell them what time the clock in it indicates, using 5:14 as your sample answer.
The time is 11:06
